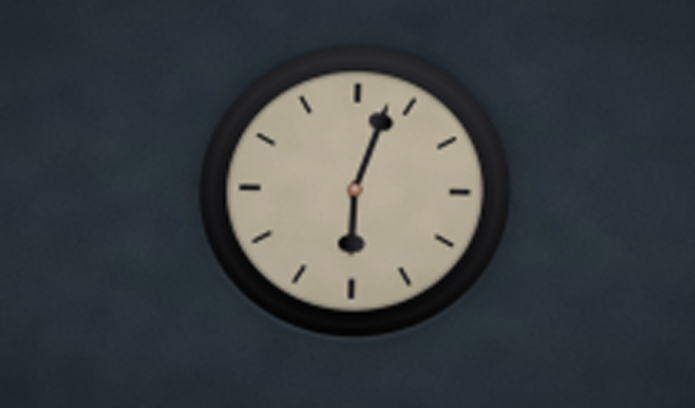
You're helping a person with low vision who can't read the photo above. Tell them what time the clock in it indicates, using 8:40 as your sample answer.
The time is 6:03
